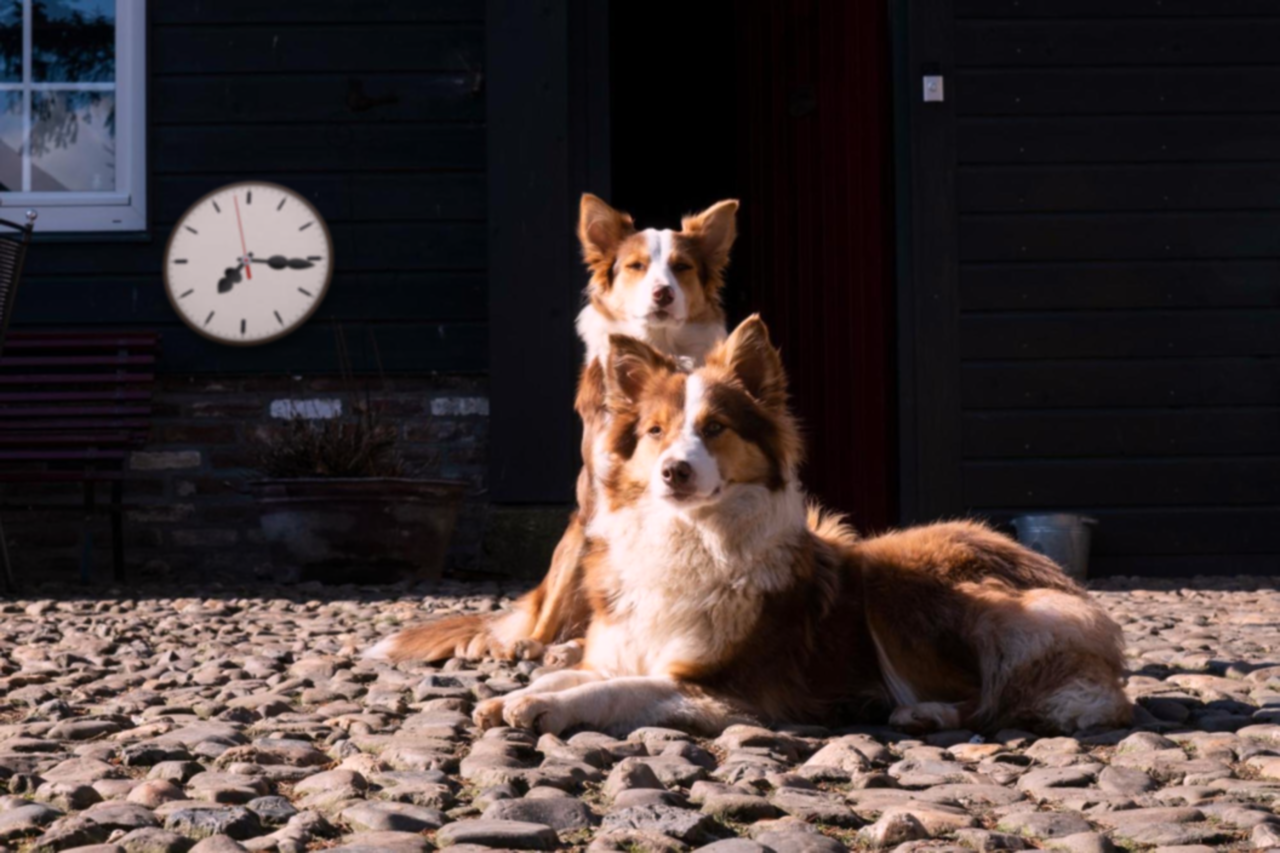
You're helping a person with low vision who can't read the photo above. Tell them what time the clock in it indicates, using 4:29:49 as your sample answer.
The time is 7:15:58
